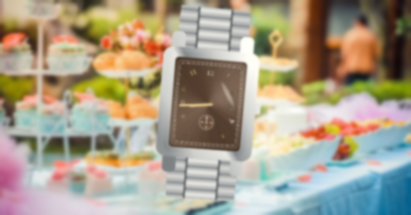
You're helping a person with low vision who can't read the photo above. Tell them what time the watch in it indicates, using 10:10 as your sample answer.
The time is 8:44
